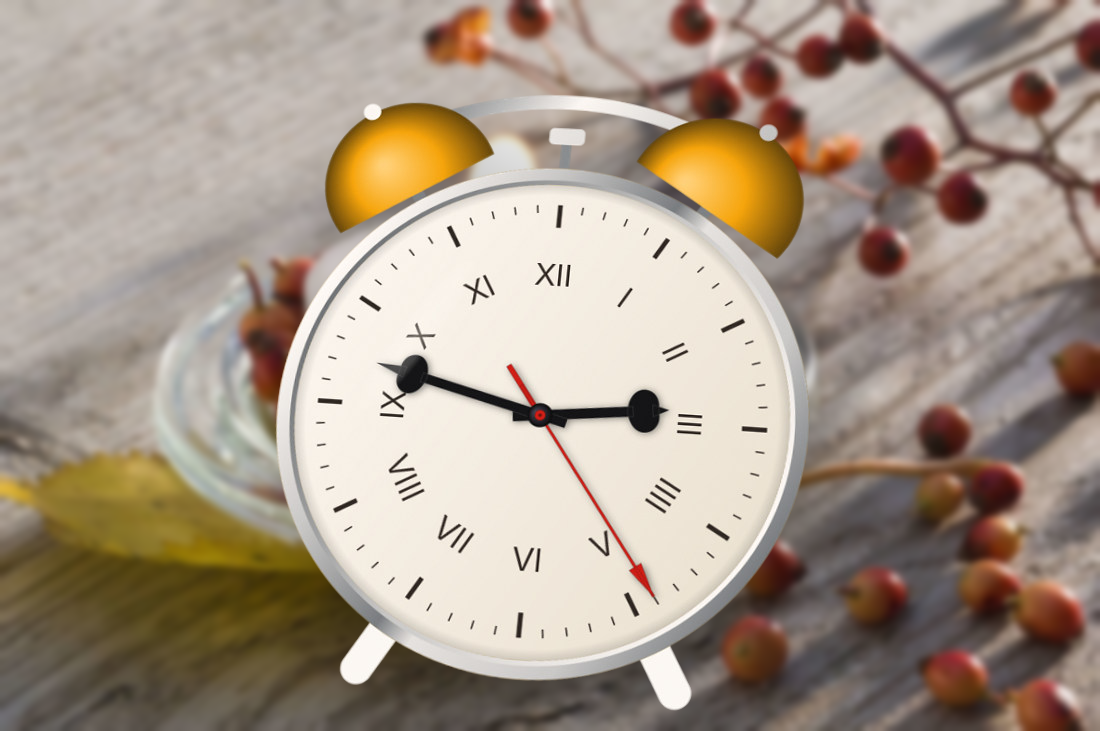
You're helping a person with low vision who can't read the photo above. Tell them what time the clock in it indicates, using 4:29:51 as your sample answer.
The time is 2:47:24
